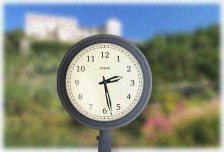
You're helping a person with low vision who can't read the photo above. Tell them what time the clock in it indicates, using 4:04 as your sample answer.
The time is 2:28
